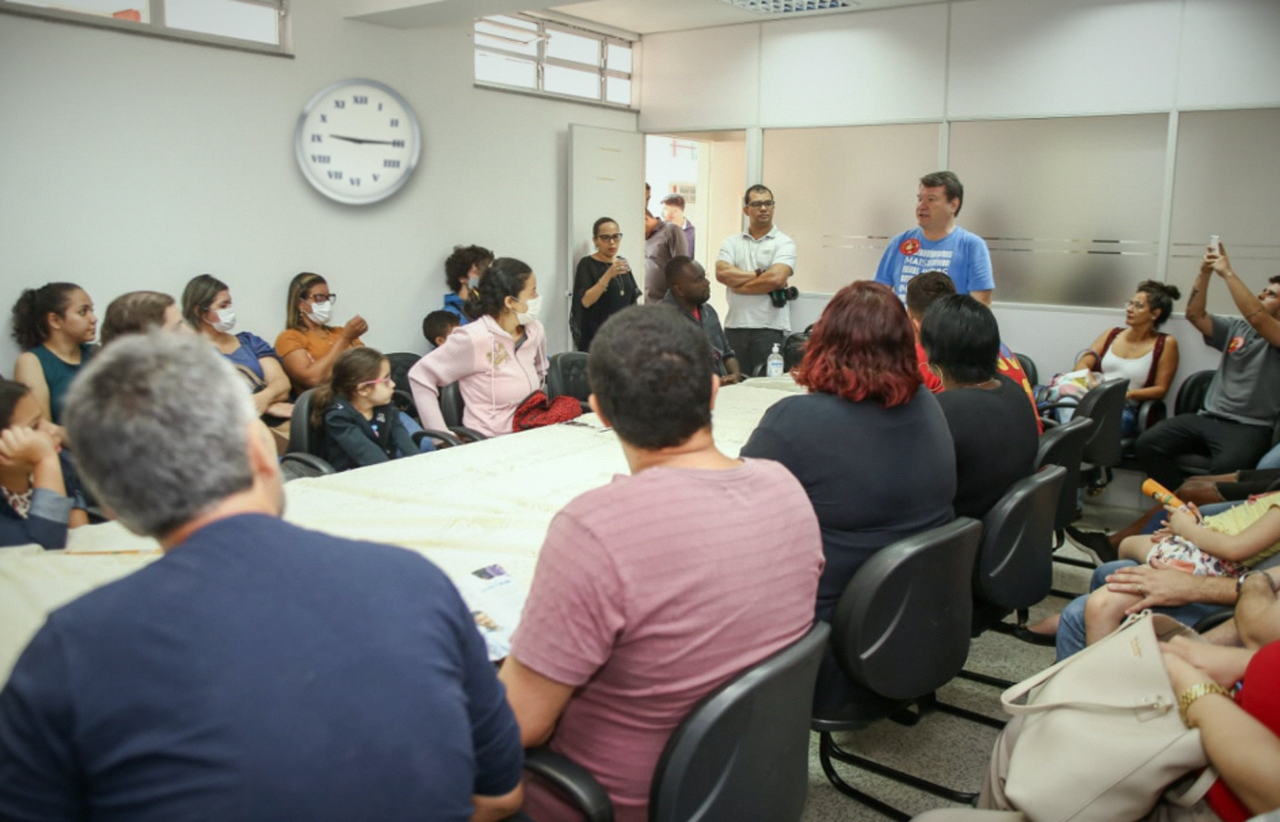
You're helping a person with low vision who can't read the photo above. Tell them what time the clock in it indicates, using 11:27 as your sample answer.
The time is 9:15
